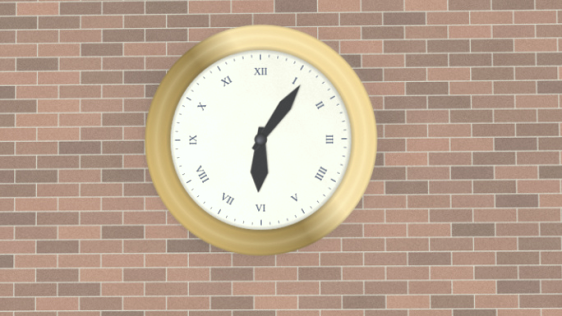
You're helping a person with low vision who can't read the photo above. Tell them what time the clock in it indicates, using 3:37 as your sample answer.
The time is 6:06
